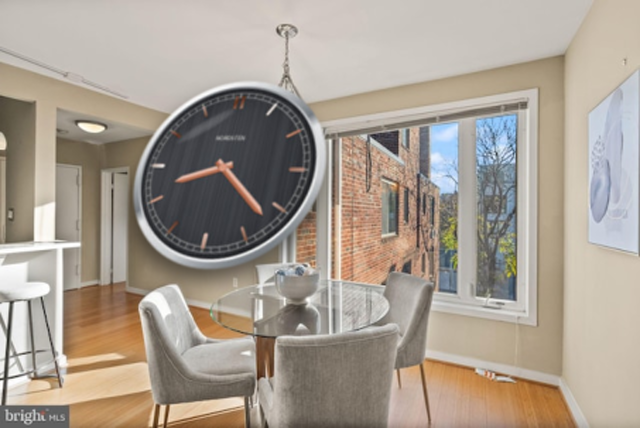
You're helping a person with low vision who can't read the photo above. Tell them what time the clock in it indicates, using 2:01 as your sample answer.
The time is 8:22
